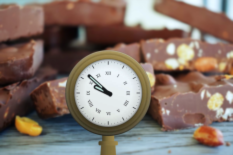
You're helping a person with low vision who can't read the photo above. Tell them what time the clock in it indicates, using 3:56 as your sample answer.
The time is 9:52
